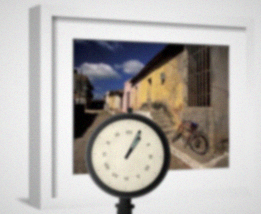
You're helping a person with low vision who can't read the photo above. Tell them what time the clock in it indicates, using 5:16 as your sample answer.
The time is 1:04
